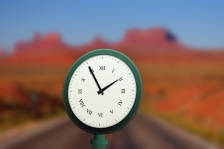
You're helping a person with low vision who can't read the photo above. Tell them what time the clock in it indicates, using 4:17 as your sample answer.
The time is 1:55
